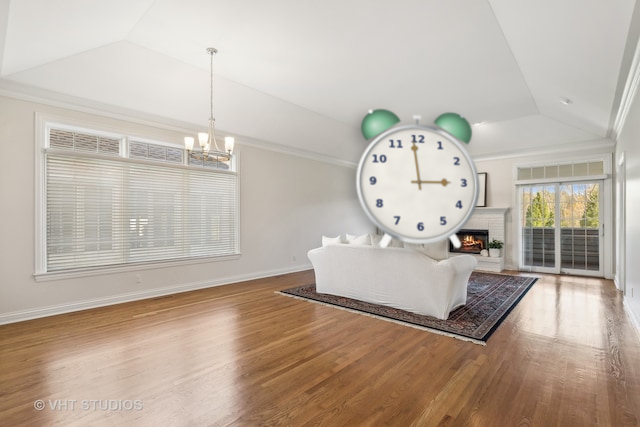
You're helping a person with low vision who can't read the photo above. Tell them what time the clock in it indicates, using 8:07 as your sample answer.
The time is 2:59
